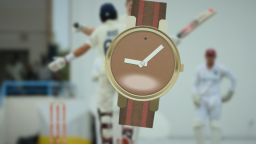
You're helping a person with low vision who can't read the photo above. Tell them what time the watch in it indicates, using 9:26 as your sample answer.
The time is 9:07
